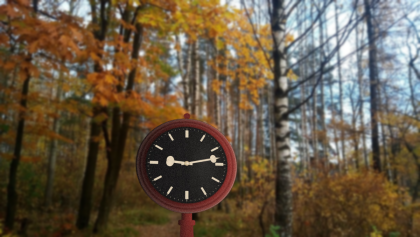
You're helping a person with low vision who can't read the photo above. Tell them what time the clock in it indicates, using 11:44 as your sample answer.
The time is 9:13
